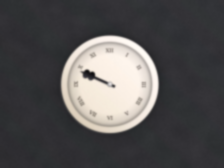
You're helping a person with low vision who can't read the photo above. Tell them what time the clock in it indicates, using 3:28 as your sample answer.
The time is 9:49
